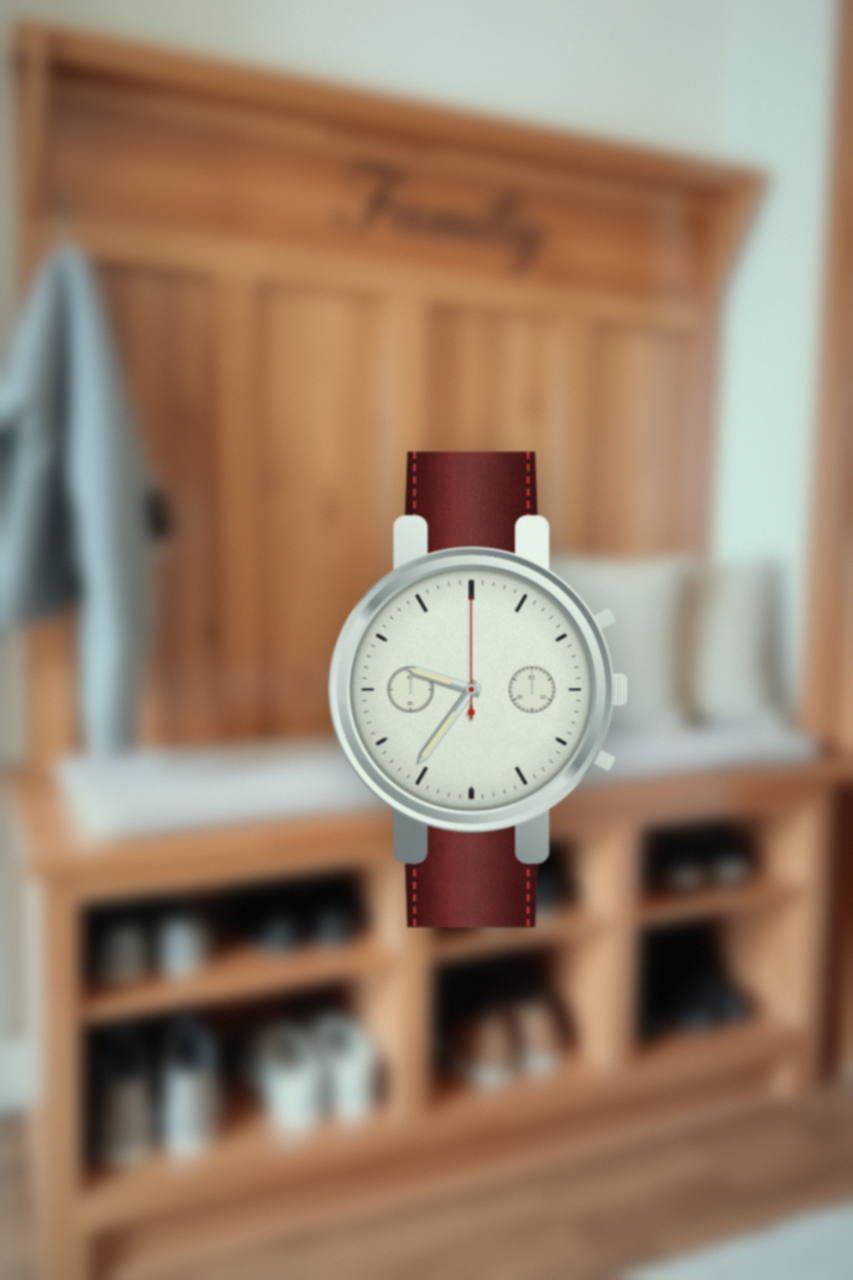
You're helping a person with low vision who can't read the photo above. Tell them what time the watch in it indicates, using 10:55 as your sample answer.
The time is 9:36
